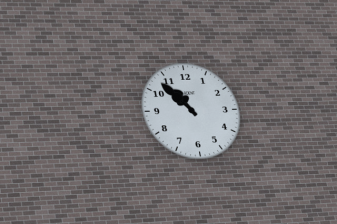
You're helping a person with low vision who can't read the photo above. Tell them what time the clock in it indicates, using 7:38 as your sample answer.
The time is 10:53
